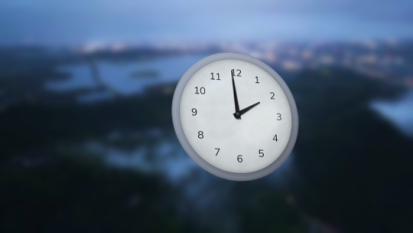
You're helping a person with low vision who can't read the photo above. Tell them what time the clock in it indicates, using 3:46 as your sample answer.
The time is 1:59
